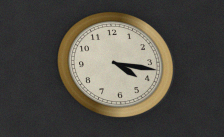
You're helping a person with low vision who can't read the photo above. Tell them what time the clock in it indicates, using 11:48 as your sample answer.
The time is 4:17
